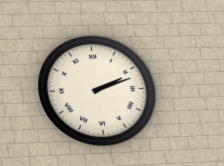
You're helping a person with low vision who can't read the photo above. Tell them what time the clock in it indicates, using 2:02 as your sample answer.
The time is 2:12
